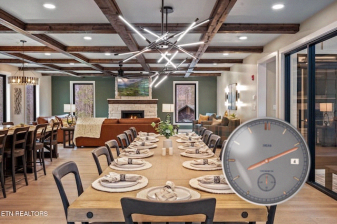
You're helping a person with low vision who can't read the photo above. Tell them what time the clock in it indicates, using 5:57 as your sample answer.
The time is 8:11
